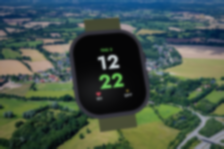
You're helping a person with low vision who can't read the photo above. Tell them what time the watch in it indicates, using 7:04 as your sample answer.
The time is 12:22
